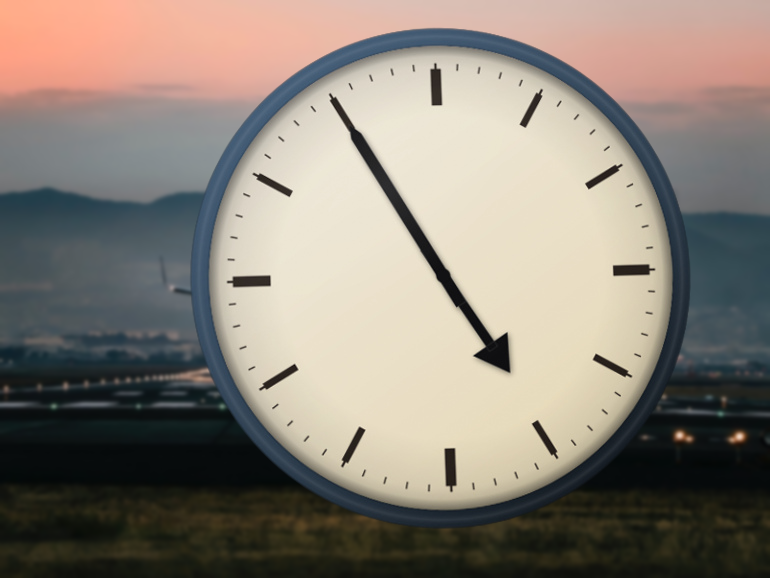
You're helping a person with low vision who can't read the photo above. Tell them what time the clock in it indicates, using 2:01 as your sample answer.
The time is 4:55
